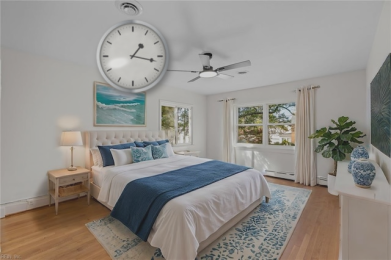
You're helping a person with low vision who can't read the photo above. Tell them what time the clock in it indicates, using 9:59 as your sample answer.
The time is 1:17
